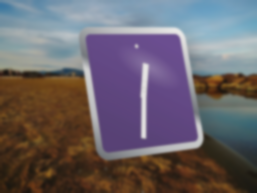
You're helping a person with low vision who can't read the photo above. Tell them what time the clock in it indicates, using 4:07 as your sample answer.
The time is 12:32
